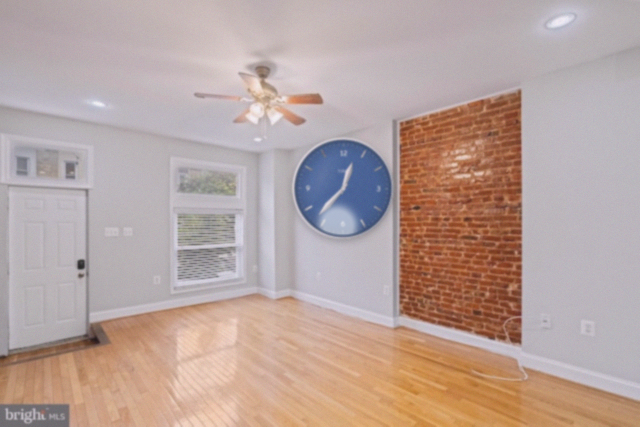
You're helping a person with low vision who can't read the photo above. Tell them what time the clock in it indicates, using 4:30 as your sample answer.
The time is 12:37
